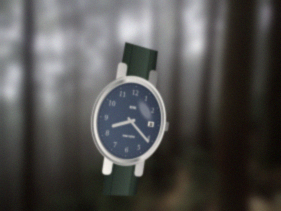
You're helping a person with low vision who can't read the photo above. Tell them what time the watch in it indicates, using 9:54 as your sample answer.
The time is 8:21
